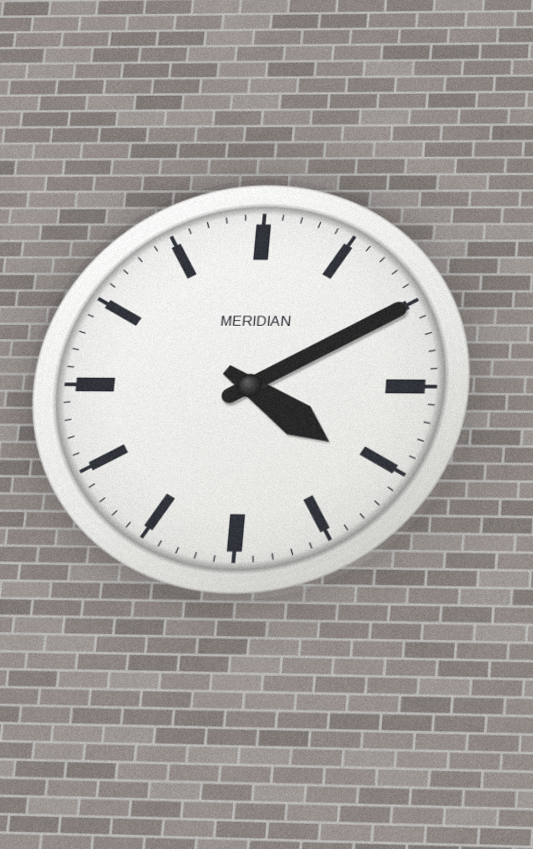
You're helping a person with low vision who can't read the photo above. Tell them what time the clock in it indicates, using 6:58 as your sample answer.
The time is 4:10
